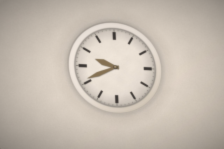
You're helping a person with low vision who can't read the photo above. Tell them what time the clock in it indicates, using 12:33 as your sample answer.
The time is 9:41
